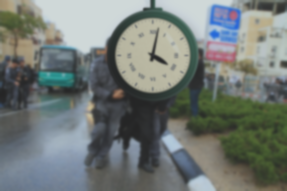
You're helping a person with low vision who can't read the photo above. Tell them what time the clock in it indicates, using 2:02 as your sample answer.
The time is 4:02
